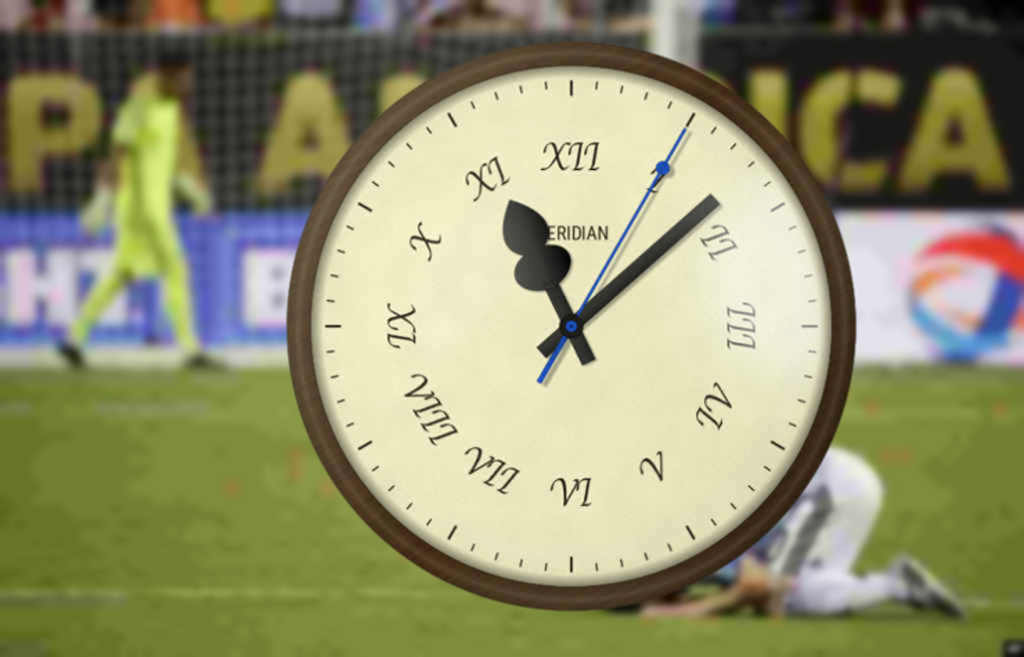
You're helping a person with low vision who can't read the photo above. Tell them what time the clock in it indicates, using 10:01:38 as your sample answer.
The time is 11:08:05
